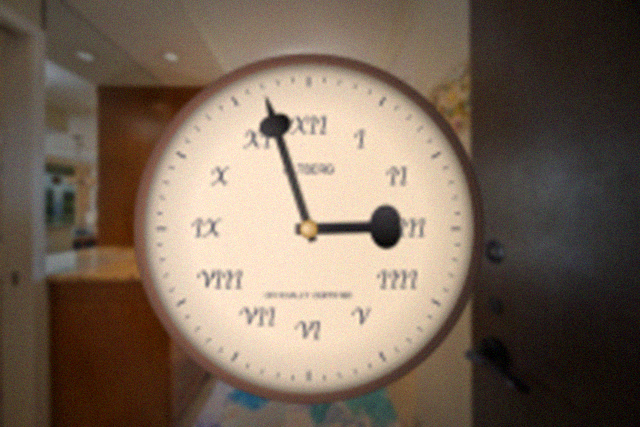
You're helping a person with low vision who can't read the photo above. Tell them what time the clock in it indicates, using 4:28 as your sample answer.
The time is 2:57
